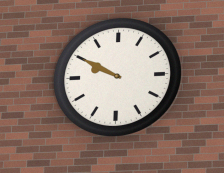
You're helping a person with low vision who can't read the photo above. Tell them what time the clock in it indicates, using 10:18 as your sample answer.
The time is 9:50
